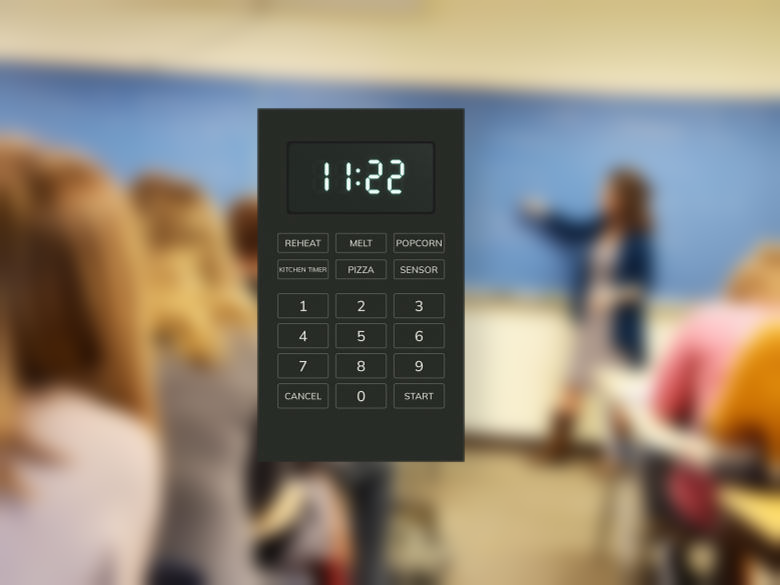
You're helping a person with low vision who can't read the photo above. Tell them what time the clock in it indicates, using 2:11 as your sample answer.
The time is 11:22
